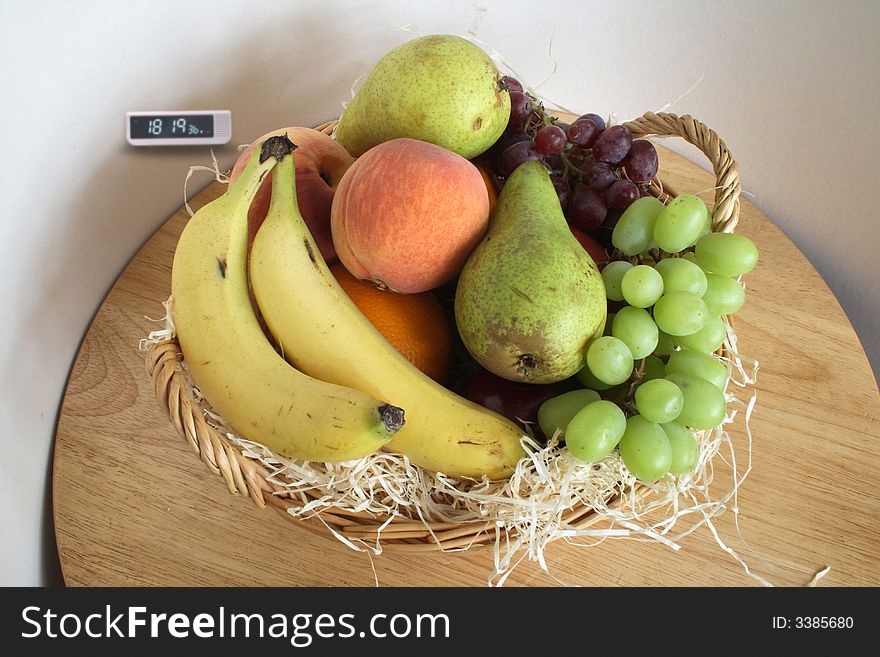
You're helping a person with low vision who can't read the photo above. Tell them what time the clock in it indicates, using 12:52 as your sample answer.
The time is 18:19
